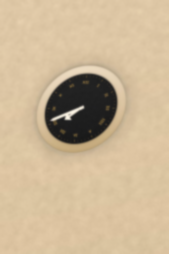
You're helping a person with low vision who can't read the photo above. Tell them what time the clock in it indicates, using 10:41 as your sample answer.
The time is 7:41
